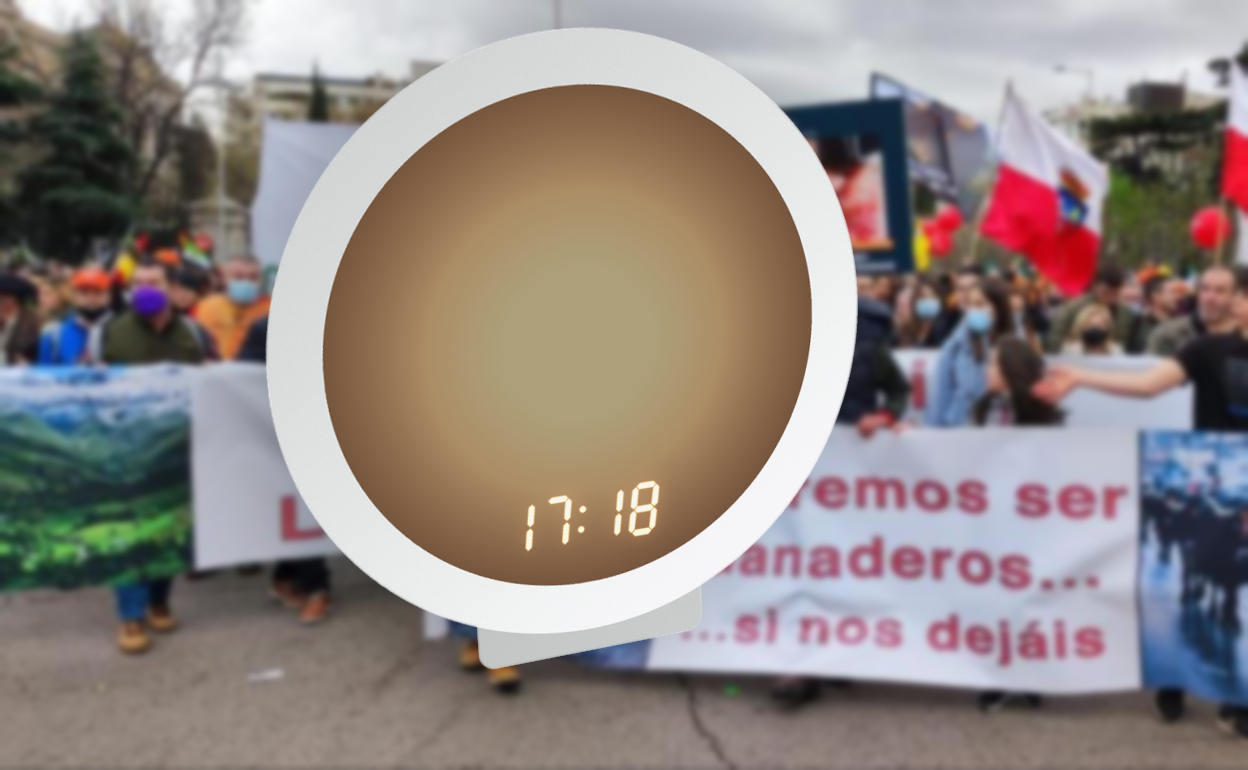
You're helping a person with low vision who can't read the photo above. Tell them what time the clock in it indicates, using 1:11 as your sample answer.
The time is 17:18
